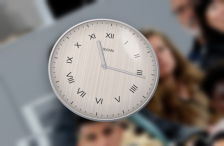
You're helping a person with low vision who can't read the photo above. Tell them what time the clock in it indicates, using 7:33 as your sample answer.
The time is 11:16
